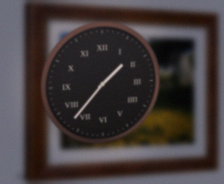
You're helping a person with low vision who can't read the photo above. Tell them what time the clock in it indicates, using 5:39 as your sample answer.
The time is 1:37
